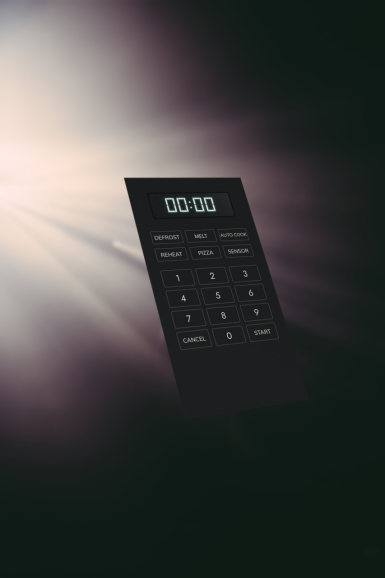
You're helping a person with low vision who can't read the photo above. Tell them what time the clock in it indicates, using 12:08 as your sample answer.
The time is 0:00
